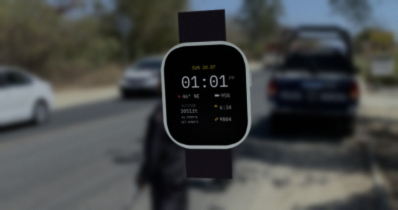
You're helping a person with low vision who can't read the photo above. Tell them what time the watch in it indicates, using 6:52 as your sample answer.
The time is 1:01
